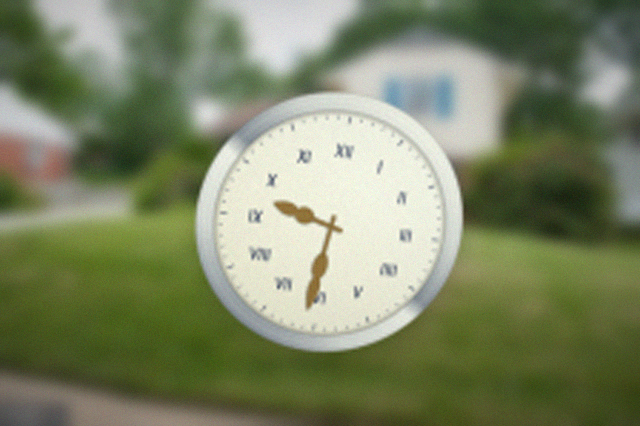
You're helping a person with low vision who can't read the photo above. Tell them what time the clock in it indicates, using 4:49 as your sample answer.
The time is 9:31
